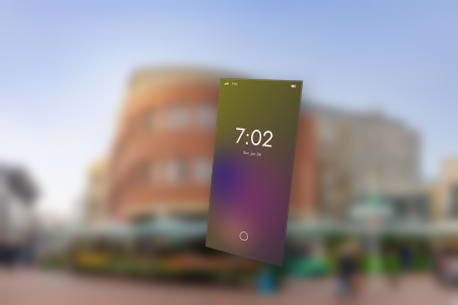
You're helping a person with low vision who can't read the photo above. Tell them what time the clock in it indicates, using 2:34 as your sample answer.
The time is 7:02
